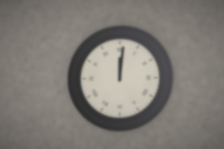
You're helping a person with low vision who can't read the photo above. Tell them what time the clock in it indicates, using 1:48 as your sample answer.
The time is 12:01
